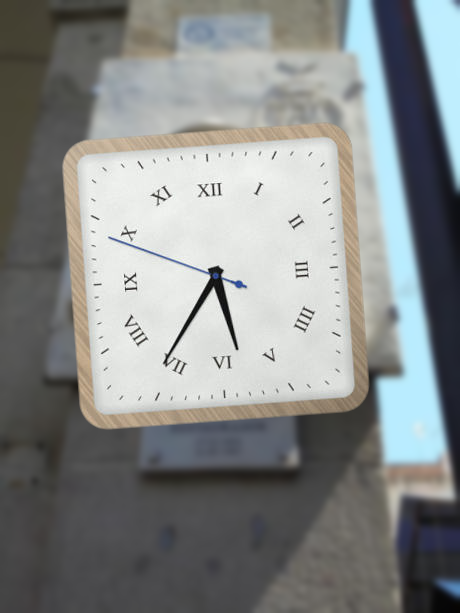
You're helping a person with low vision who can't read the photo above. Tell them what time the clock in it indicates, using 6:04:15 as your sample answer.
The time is 5:35:49
